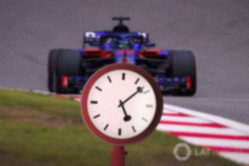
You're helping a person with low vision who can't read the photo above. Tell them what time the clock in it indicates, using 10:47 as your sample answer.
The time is 5:08
